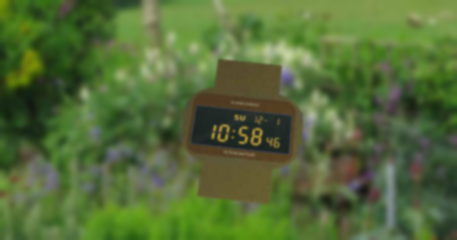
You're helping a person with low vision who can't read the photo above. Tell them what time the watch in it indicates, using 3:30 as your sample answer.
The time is 10:58
